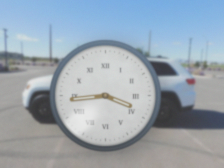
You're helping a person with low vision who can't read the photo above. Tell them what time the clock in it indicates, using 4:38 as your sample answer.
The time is 3:44
